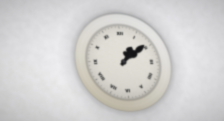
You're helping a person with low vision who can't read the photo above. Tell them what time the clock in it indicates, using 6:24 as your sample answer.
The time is 1:09
